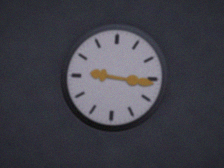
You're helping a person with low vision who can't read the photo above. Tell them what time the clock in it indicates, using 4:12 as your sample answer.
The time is 9:16
